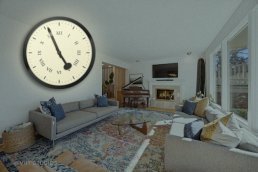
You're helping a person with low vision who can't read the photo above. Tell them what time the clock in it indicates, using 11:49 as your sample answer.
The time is 4:56
